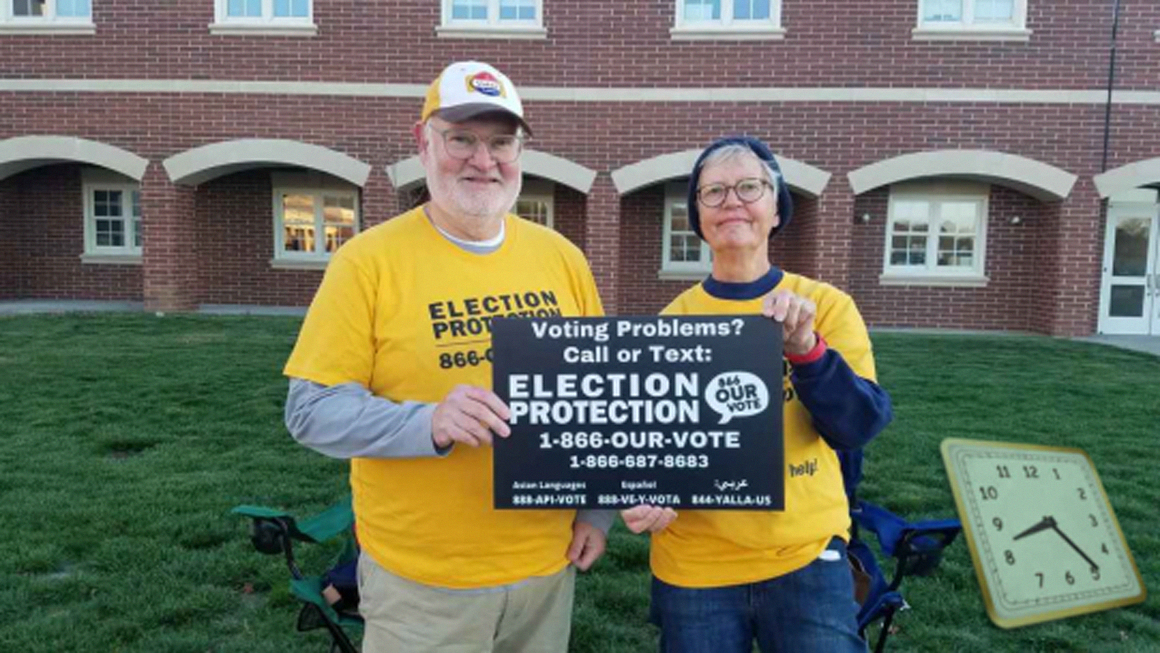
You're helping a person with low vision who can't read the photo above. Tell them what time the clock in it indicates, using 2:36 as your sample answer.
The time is 8:24
